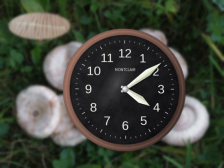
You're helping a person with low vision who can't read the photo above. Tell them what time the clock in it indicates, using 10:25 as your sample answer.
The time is 4:09
